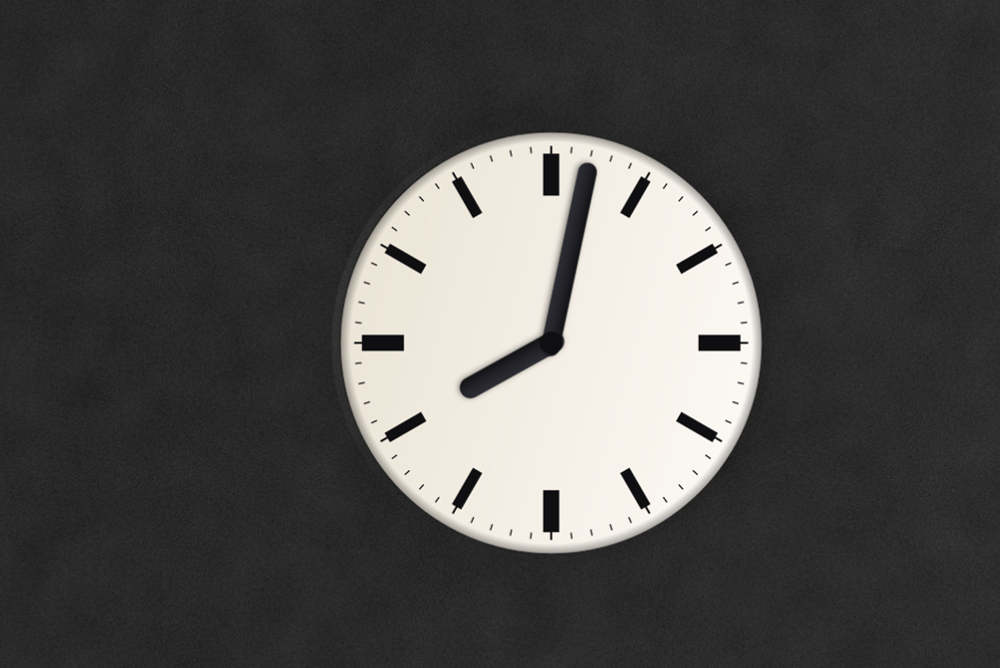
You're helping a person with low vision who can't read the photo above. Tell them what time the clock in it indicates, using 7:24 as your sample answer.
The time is 8:02
